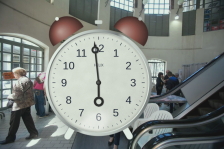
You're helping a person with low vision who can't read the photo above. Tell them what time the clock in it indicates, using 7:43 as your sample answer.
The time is 5:59
